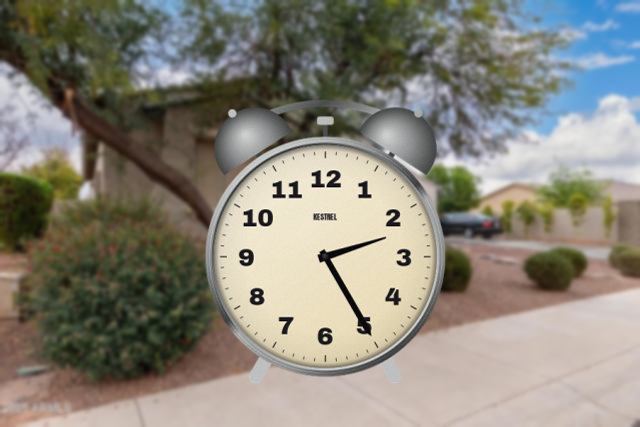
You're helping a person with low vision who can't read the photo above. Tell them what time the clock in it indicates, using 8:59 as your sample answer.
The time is 2:25
